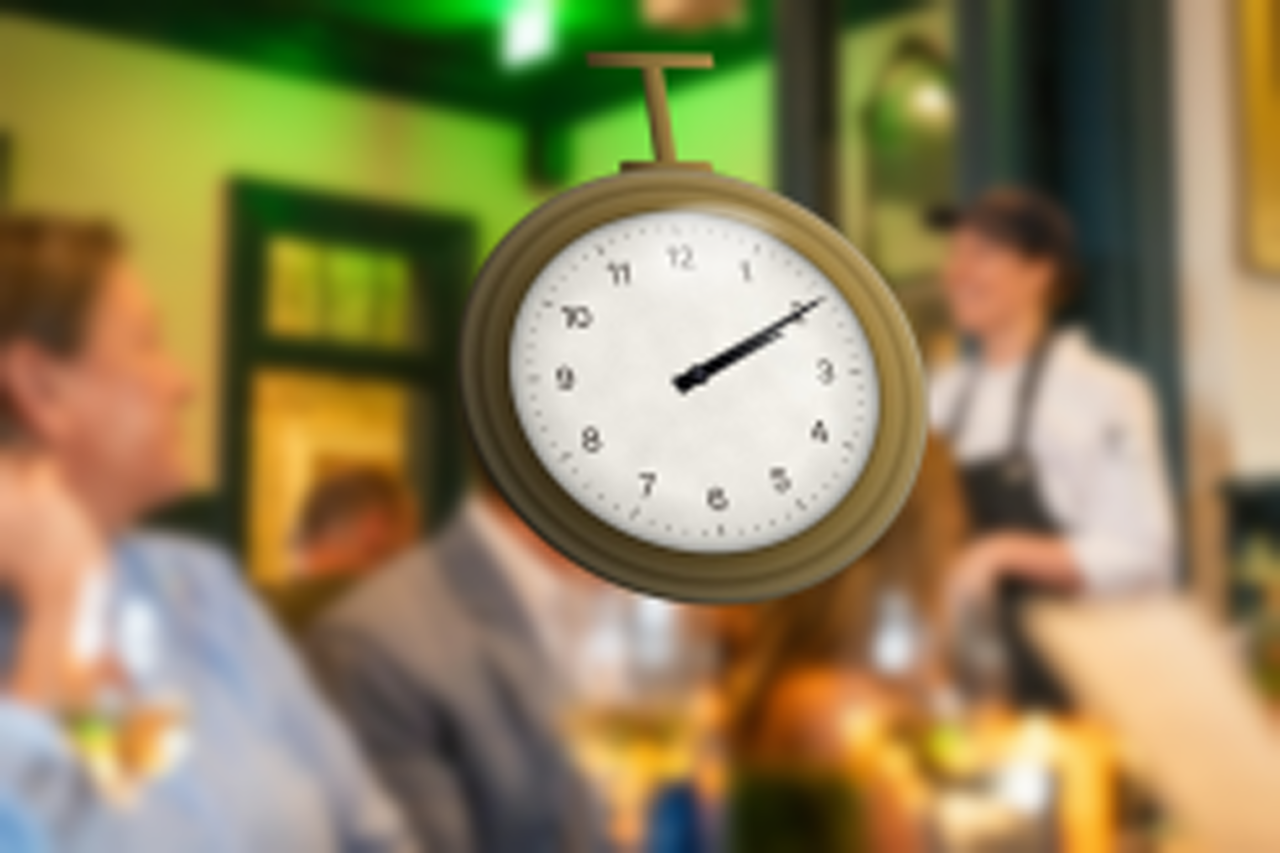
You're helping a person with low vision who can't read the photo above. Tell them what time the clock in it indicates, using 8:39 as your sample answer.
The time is 2:10
